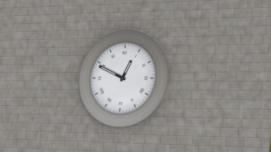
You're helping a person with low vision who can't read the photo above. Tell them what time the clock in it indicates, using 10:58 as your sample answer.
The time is 12:49
